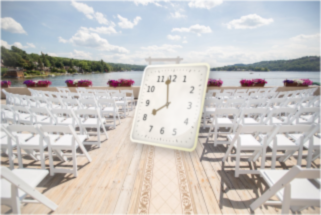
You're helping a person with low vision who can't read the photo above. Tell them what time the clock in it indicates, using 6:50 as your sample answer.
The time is 7:58
